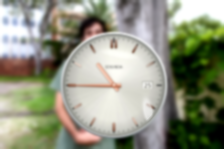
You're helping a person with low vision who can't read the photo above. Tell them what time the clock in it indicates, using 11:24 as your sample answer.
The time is 10:45
